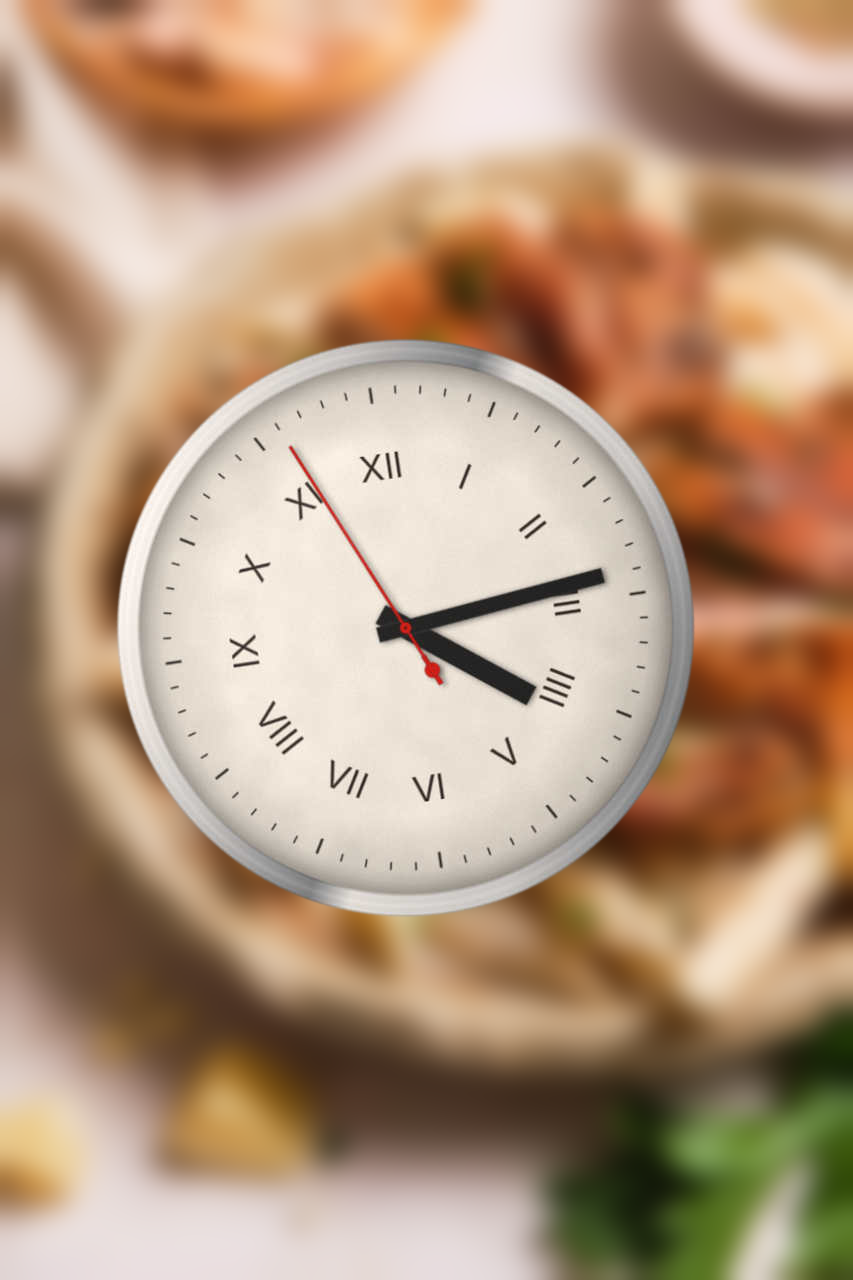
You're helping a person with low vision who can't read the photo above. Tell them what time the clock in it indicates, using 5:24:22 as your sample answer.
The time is 4:13:56
